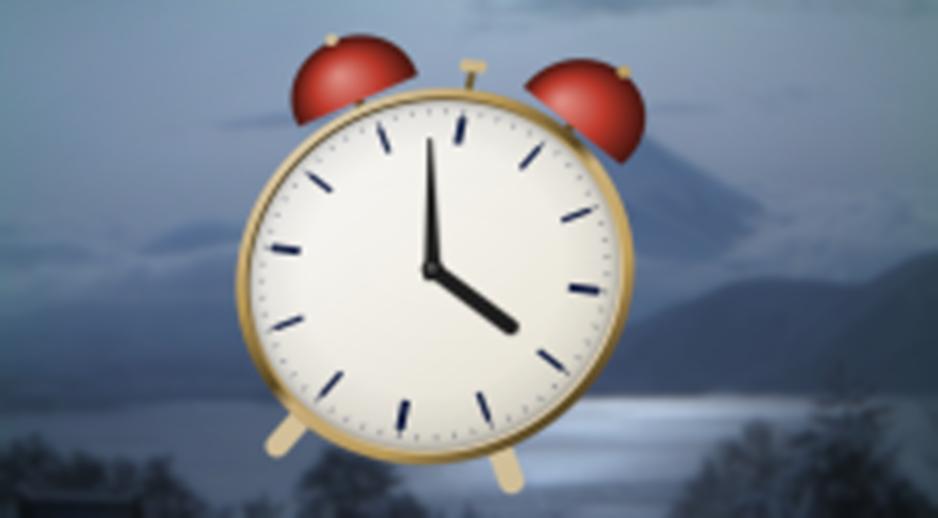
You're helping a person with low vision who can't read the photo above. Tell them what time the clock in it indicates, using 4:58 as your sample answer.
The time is 3:58
